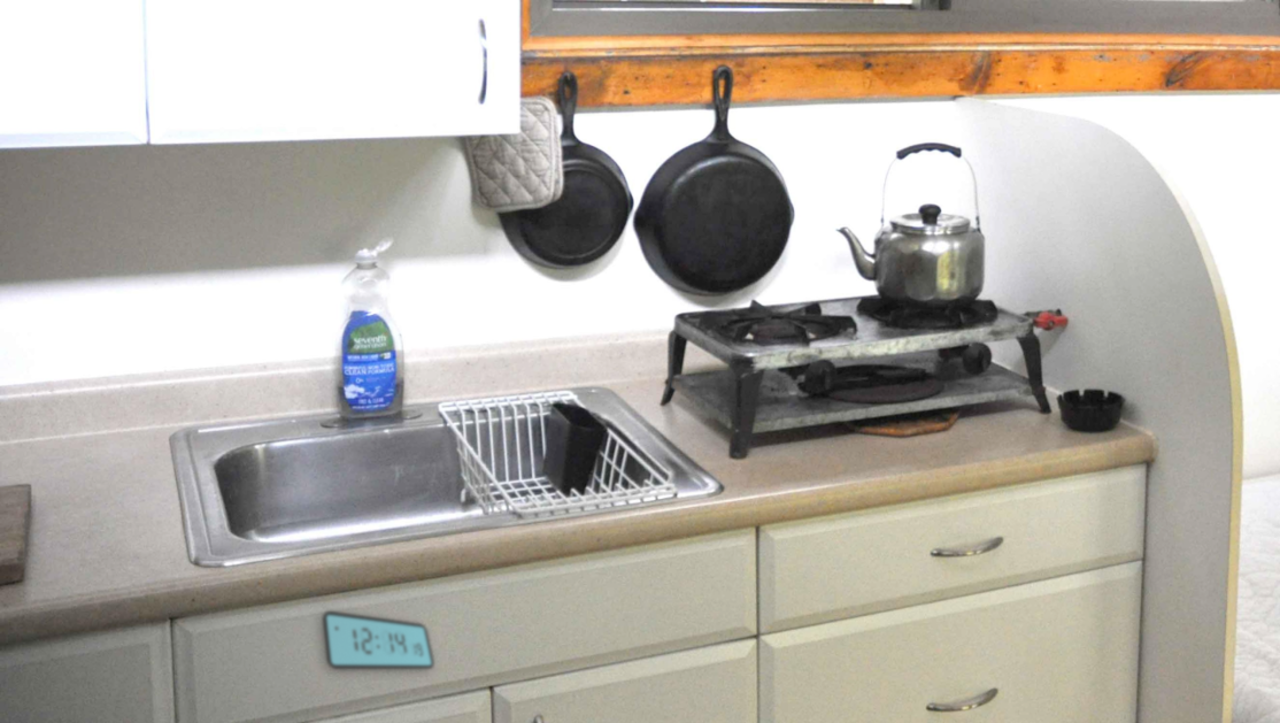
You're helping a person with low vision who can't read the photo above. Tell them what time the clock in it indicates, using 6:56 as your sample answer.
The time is 12:14
